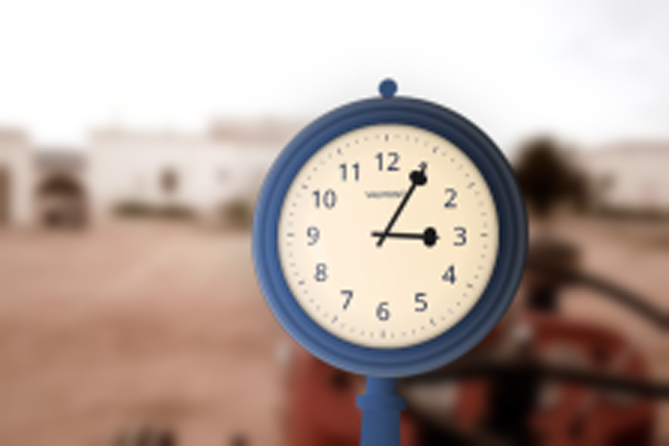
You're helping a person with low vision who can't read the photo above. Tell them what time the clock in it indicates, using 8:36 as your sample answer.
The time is 3:05
